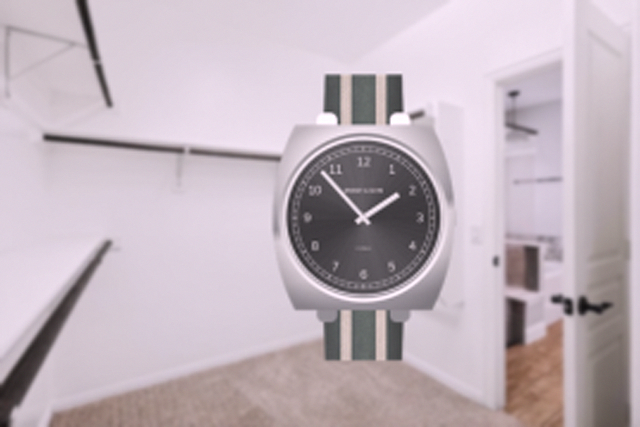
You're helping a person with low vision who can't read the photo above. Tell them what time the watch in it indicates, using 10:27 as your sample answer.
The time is 1:53
